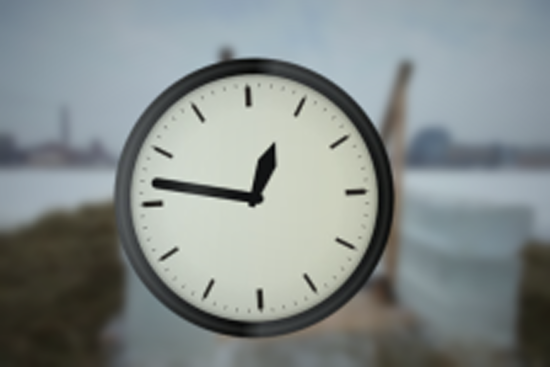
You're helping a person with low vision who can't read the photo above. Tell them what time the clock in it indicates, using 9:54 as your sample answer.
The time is 12:47
